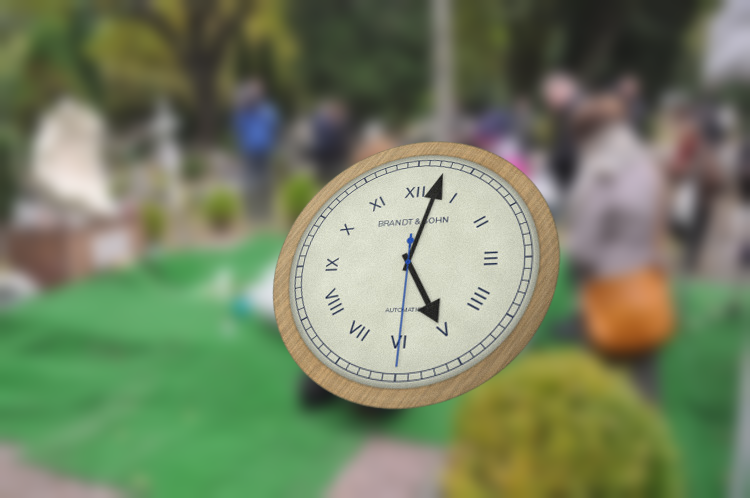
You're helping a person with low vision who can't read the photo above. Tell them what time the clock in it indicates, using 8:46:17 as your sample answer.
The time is 5:02:30
